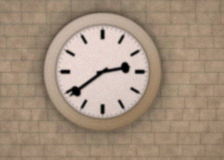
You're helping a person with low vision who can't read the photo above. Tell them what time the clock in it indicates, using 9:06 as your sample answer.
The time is 2:39
